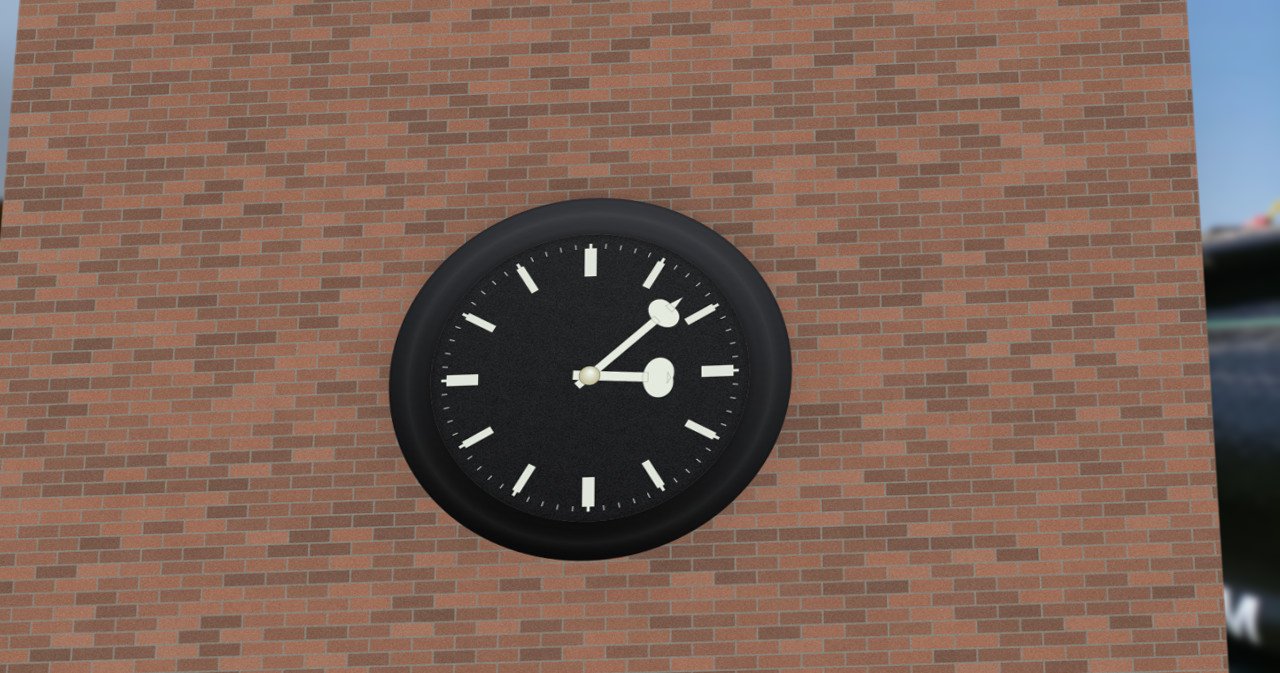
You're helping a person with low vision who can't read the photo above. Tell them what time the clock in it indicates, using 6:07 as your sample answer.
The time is 3:08
